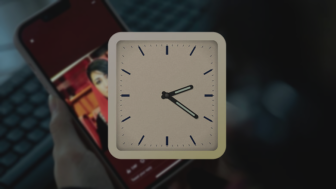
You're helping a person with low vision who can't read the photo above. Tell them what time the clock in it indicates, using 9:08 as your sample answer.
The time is 2:21
